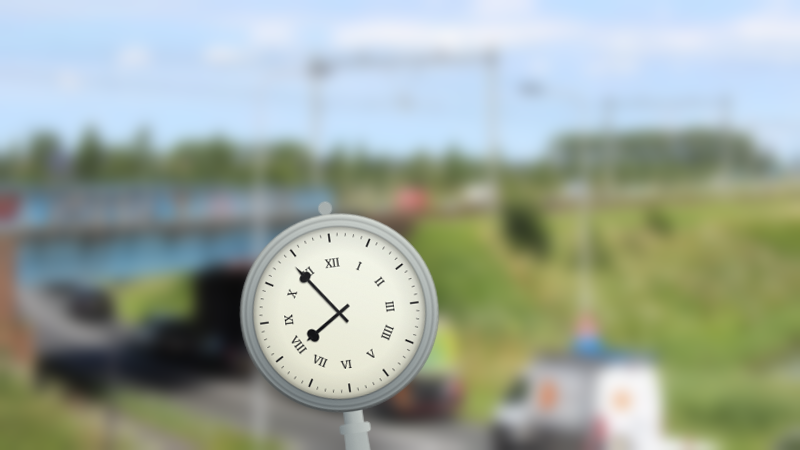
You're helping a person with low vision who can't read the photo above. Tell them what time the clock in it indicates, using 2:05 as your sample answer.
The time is 7:54
